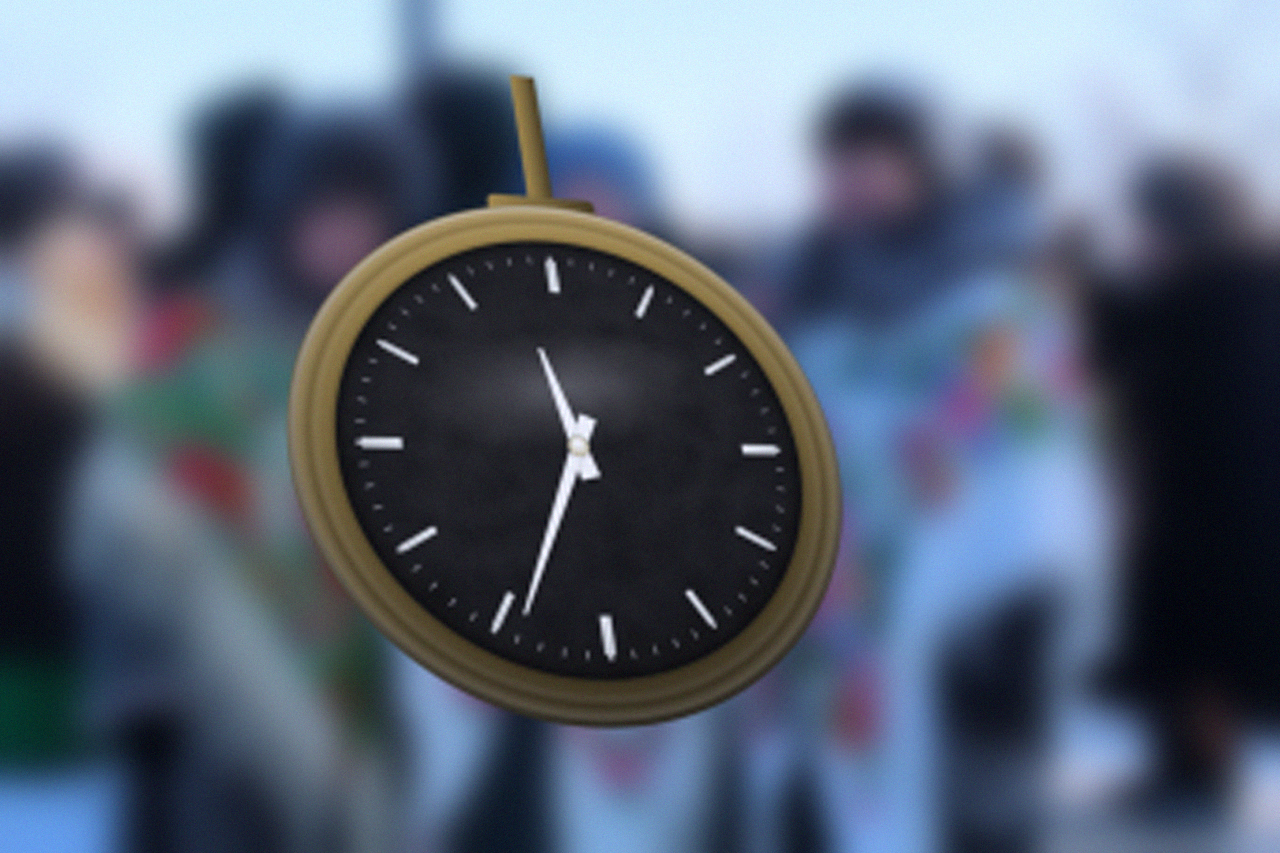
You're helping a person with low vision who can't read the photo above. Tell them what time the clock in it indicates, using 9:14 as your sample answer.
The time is 11:34
